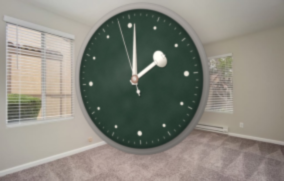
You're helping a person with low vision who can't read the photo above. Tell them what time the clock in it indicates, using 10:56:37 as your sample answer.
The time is 2:00:58
